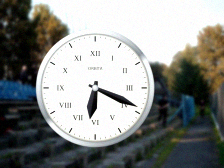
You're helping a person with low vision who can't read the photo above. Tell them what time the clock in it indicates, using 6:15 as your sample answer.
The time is 6:19
